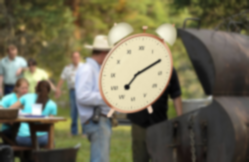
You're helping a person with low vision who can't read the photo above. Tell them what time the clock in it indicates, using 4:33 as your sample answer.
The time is 7:10
